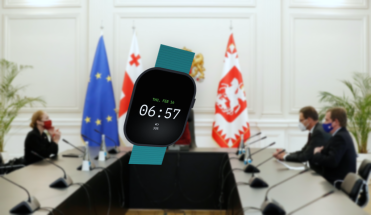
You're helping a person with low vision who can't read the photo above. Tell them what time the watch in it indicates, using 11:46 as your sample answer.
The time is 6:57
